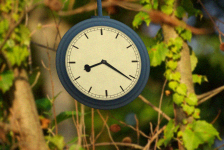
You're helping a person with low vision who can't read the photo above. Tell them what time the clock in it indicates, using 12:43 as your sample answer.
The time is 8:21
